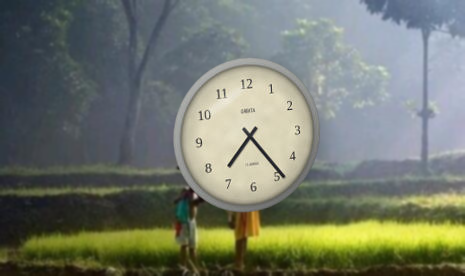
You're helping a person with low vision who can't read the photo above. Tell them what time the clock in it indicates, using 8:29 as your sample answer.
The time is 7:24
